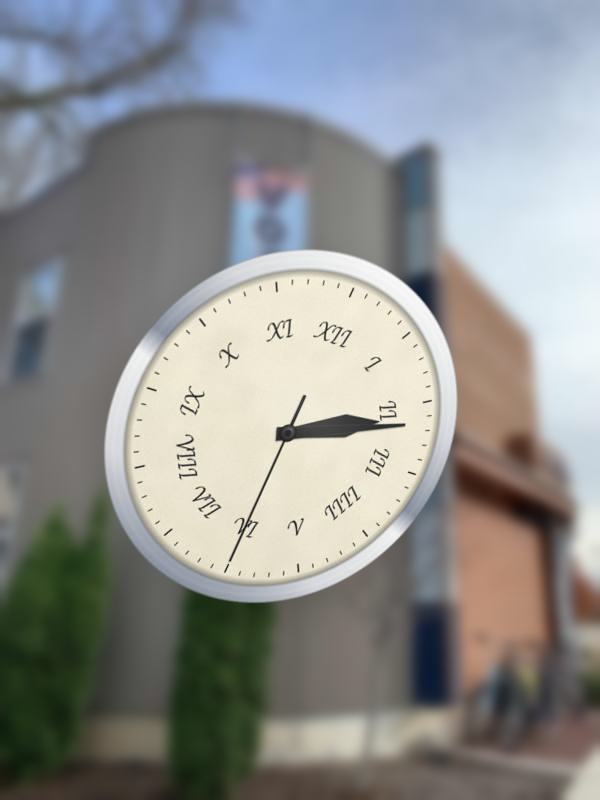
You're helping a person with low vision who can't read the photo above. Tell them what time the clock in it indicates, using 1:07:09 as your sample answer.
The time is 2:11:30
